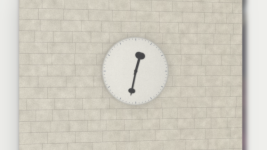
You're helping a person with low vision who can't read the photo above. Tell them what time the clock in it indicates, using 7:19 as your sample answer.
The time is 12:32
